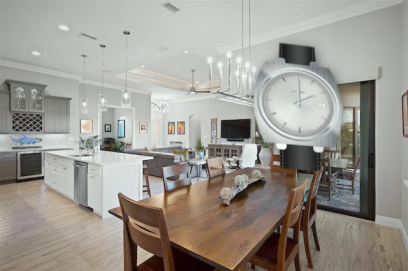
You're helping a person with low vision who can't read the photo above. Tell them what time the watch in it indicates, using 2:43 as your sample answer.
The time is 2:00
